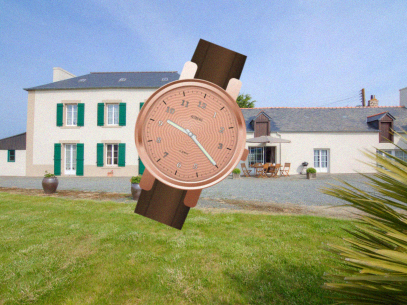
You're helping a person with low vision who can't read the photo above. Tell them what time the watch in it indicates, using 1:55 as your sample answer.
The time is 9:20
